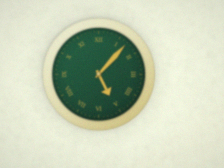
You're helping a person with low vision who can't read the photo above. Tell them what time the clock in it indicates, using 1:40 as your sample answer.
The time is 5:07
